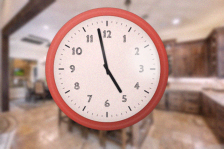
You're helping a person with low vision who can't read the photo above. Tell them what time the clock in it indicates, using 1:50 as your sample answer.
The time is 4:58
